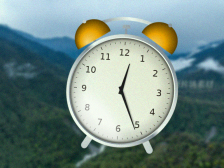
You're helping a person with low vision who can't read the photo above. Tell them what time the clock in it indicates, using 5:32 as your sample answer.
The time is 12:26
